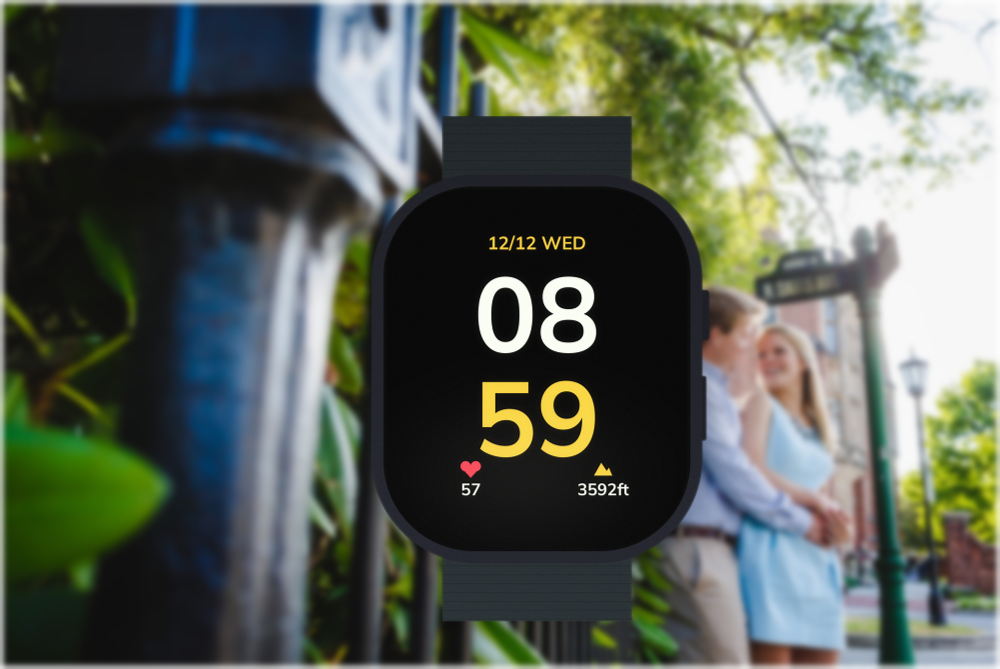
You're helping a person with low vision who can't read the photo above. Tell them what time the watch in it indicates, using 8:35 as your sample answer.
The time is 8:59
